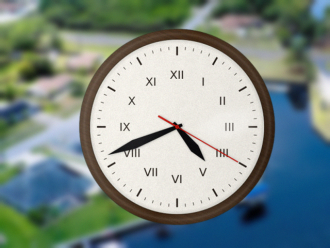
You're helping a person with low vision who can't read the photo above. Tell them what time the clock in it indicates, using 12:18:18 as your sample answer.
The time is 4:41:20
